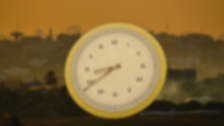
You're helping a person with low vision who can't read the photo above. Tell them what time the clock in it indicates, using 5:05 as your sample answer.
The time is 8:39
